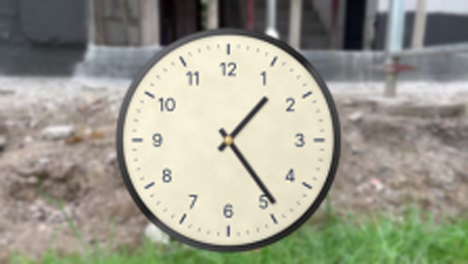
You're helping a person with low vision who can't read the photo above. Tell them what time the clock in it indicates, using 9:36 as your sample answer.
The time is 1:24
